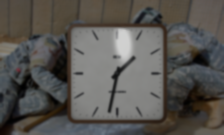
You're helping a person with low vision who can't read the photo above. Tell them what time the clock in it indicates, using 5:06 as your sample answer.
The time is 1:32
